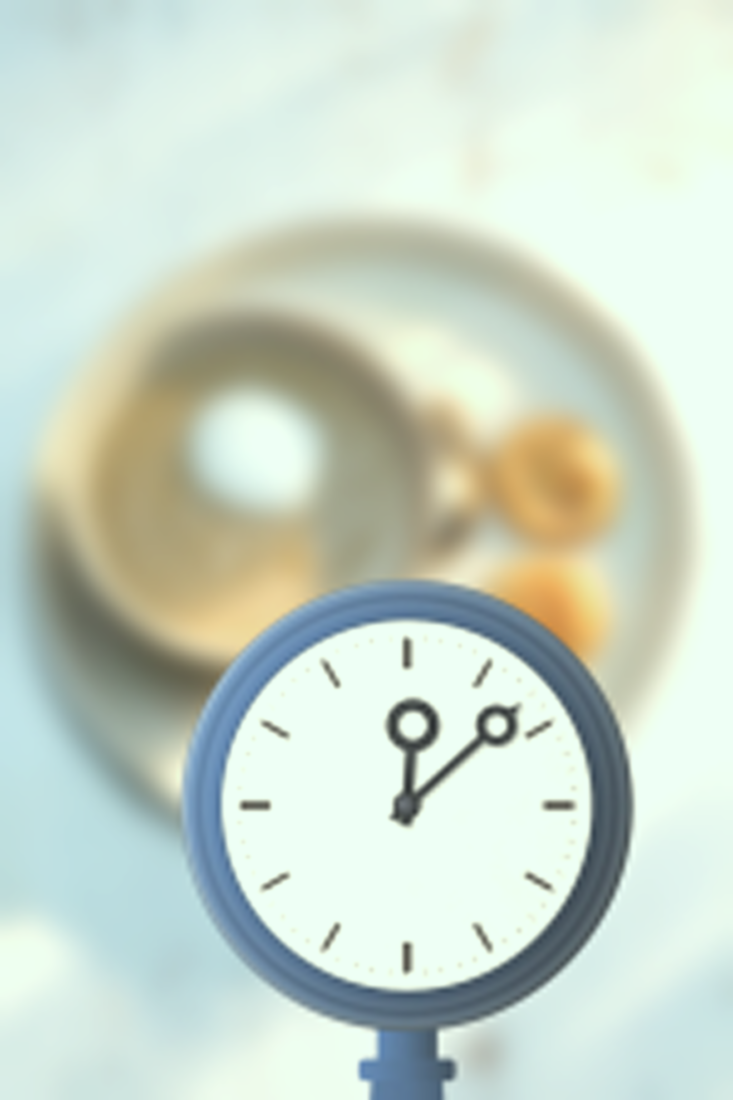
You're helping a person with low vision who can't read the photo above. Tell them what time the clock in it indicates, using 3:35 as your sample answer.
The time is 12:08
